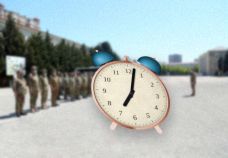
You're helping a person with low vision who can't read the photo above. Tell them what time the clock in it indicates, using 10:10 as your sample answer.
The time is 7:02
